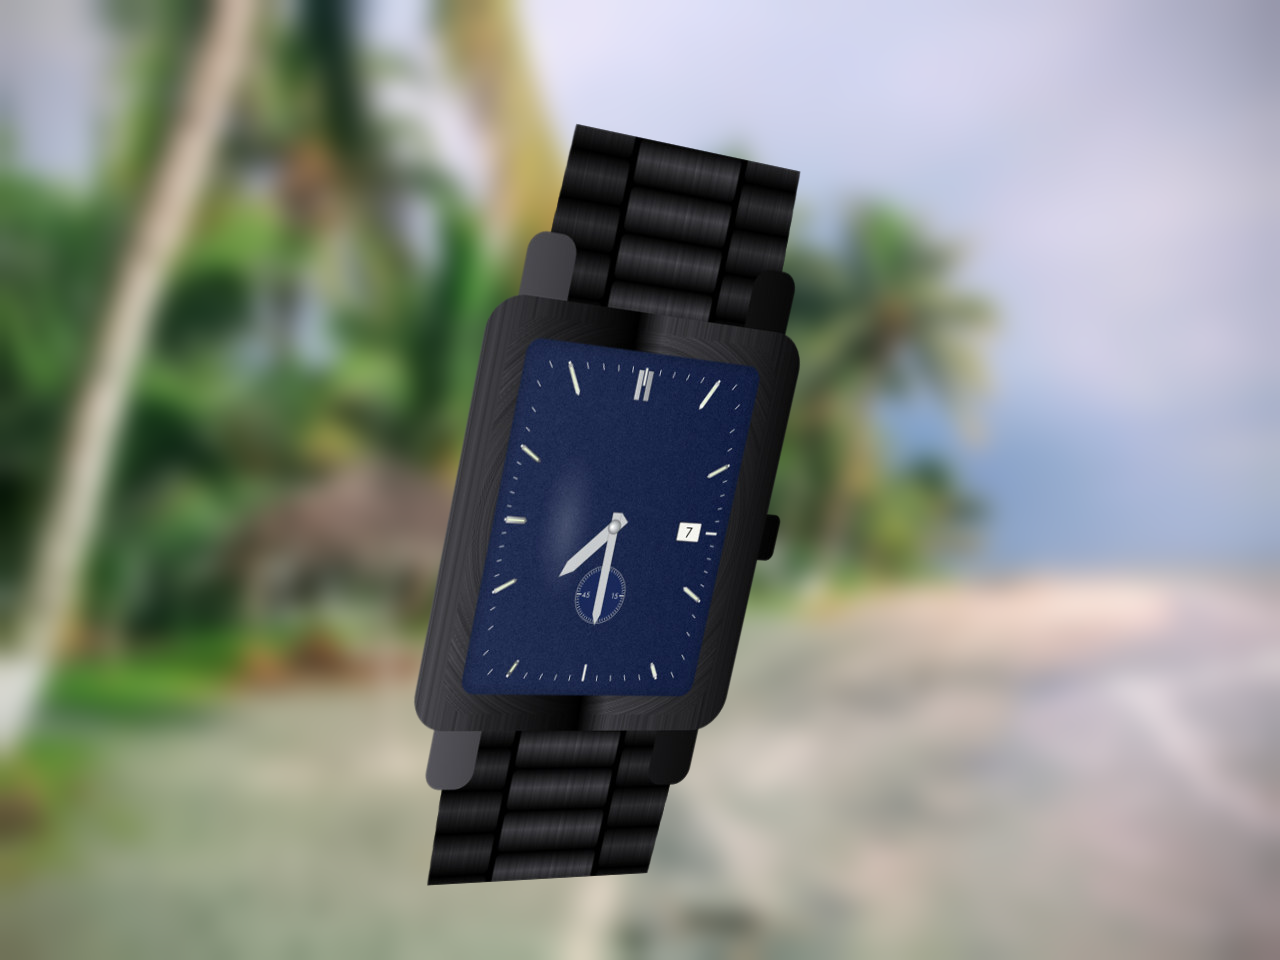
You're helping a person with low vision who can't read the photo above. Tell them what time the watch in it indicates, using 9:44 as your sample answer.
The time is 7:30
